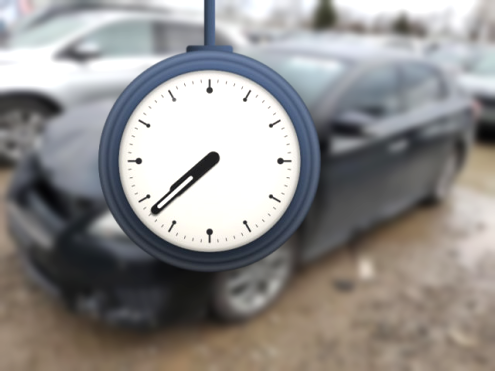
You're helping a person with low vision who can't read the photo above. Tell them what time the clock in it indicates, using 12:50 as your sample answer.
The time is 7:38
